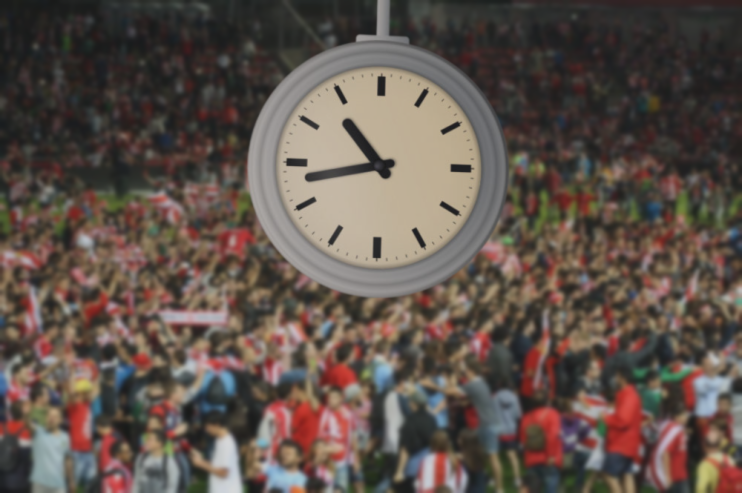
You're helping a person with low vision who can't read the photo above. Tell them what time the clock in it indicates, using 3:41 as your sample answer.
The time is 10:43
